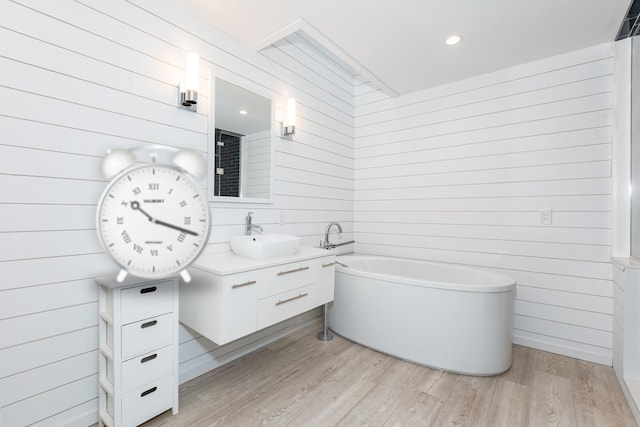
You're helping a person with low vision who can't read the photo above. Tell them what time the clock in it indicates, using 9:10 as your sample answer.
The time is 10:18
